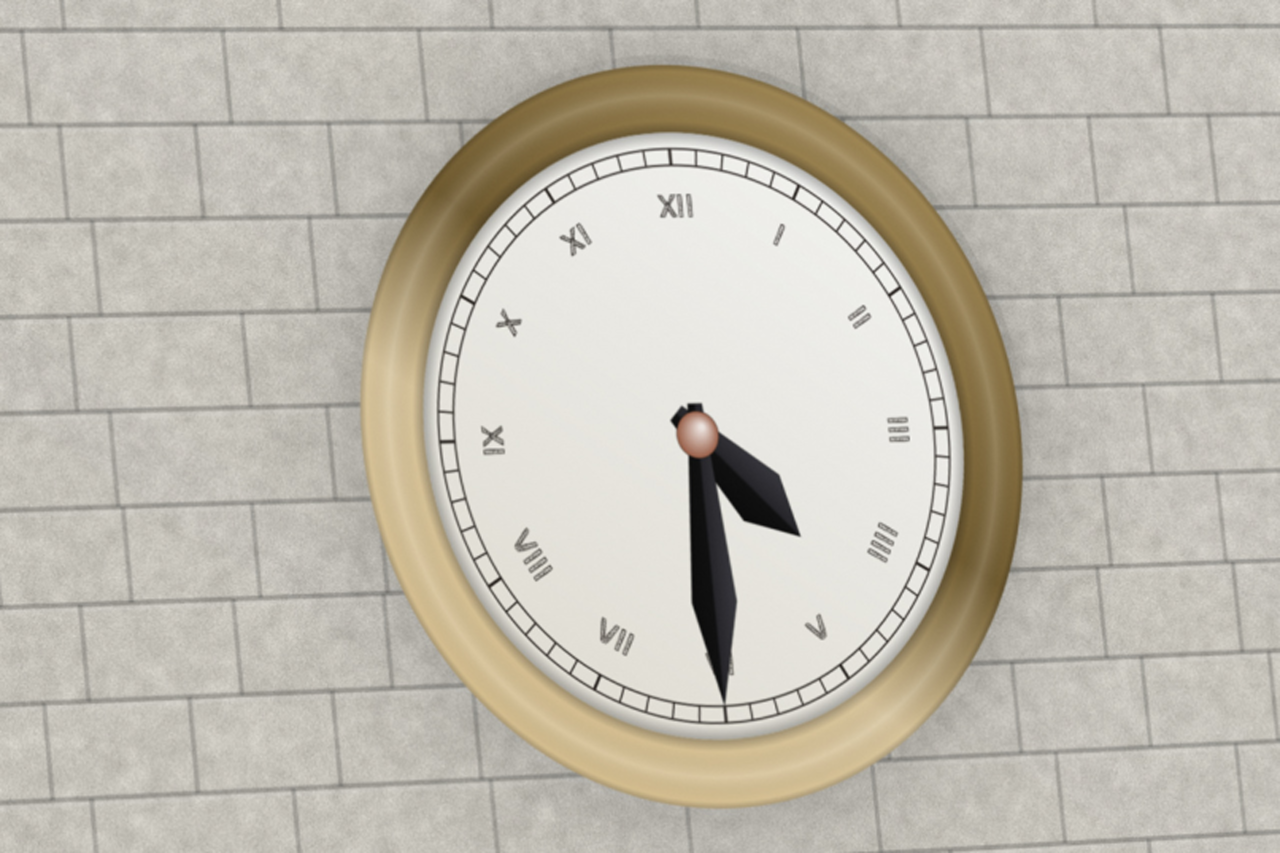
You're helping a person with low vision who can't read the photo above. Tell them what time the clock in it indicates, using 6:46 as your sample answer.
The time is 4:30
